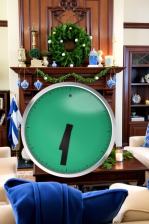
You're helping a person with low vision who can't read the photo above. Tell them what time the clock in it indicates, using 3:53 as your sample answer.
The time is 6:31
